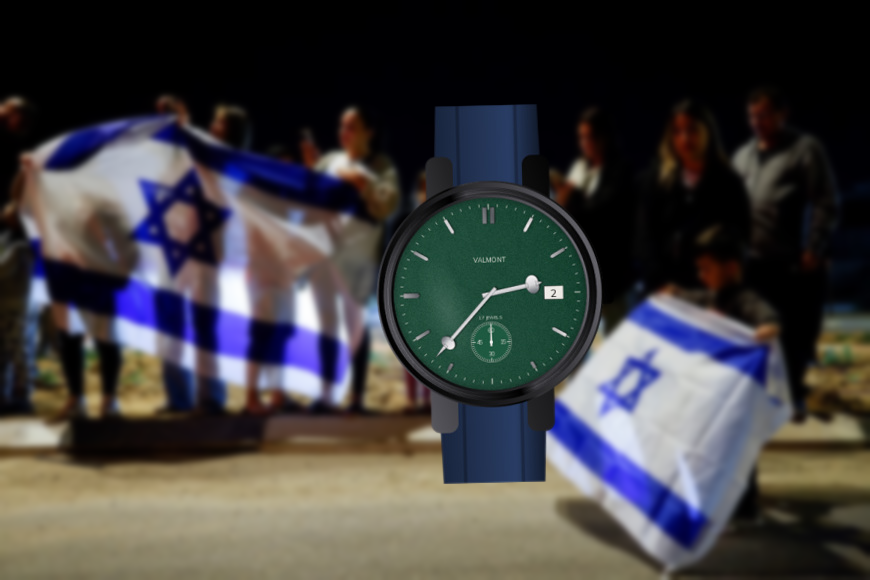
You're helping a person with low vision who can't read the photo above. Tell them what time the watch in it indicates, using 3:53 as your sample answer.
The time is 2:37
